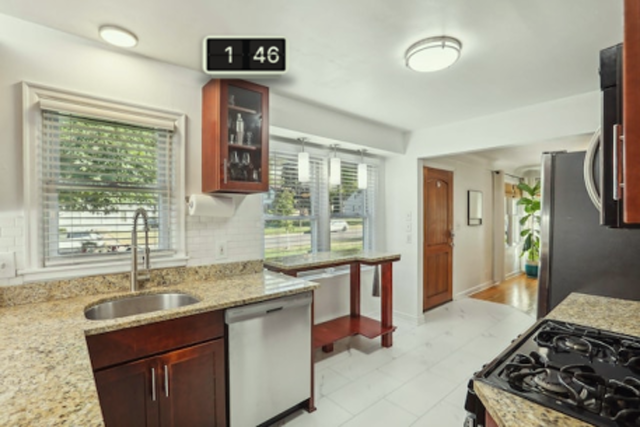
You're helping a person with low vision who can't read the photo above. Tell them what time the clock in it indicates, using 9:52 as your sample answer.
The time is 1:46
